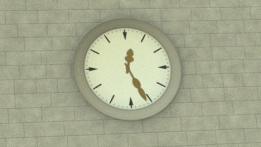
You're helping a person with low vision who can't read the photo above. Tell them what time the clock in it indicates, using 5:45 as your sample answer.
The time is 12:26
